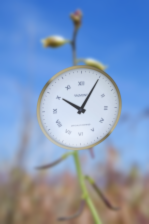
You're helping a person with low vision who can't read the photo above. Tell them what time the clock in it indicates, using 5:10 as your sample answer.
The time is 10:05
